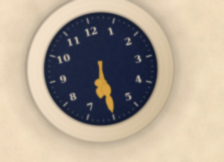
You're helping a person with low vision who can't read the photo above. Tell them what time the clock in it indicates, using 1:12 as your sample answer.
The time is 6:30
